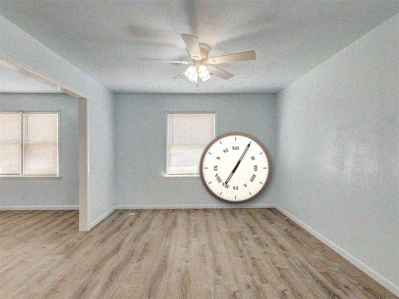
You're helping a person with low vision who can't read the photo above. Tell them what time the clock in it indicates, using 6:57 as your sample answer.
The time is 7:05
